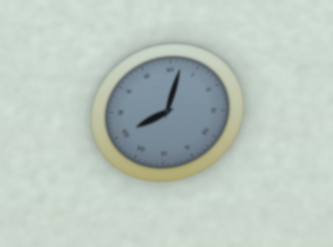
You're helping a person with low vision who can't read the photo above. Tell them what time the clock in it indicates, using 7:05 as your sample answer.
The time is 8:02
